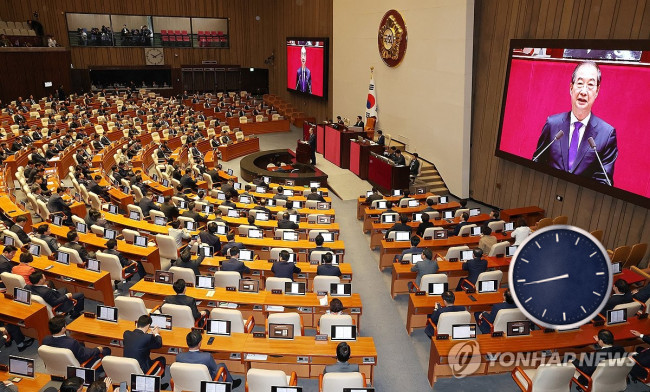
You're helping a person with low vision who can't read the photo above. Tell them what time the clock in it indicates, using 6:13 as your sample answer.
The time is 8:44
